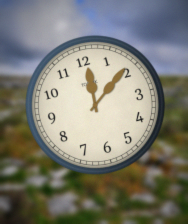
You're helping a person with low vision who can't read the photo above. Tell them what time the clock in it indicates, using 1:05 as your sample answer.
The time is 12:09
